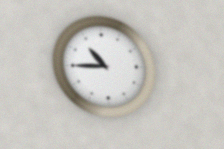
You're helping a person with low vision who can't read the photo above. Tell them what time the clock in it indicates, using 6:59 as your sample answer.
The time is 10:45
